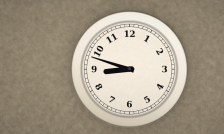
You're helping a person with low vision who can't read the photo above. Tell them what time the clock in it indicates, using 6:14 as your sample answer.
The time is 8:48
